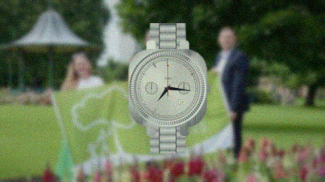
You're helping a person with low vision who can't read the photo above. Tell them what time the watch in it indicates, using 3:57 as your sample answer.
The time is 7:16
